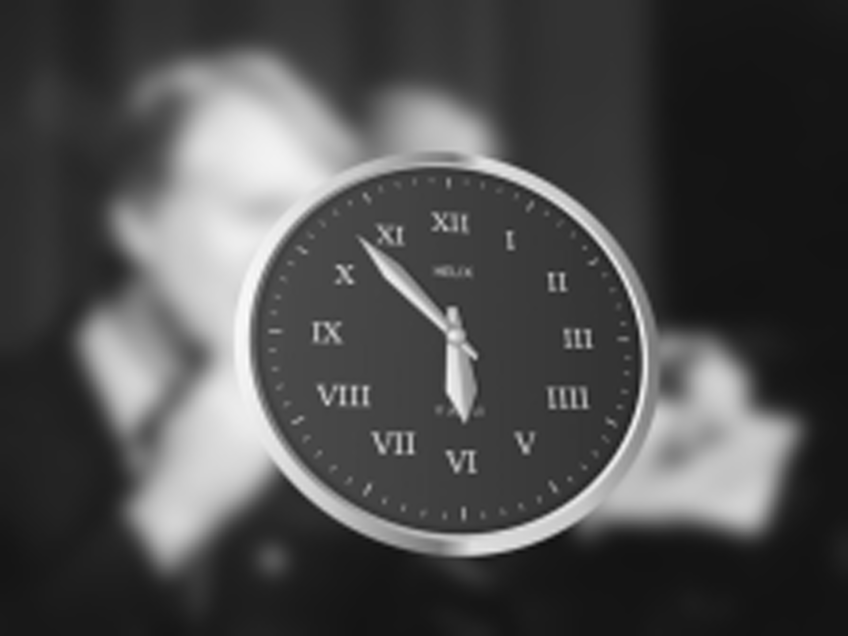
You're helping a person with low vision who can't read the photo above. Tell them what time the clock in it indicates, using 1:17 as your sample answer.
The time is 5:53
